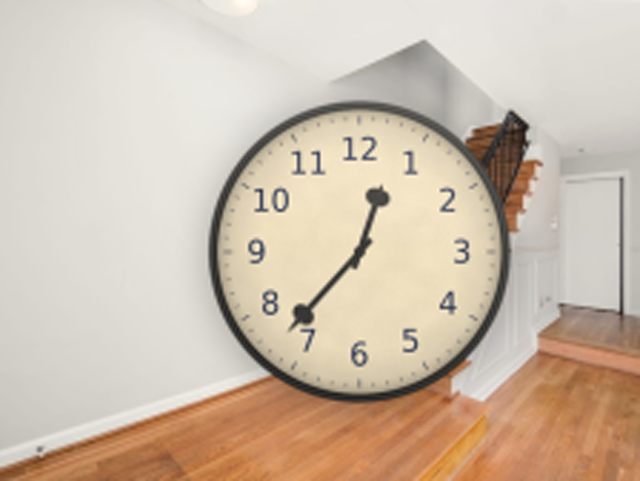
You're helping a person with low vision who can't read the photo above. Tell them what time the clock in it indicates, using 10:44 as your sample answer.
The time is 12:37
